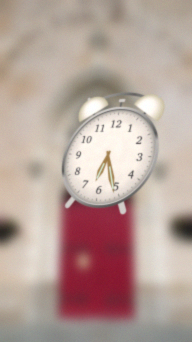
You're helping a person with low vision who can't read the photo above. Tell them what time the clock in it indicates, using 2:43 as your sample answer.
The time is 6:26
